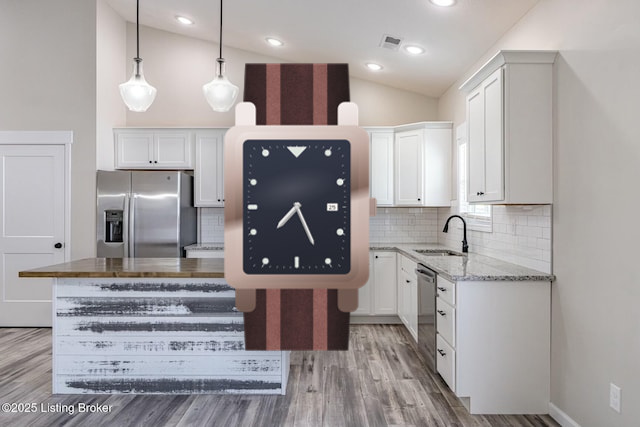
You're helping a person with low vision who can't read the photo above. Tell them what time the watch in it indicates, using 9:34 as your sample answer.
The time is 7:26
